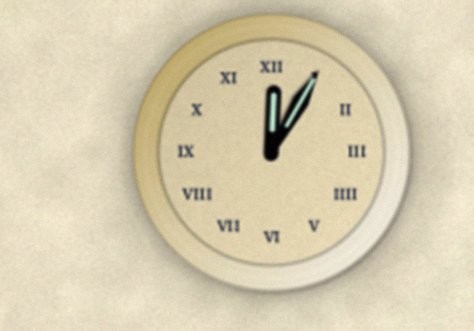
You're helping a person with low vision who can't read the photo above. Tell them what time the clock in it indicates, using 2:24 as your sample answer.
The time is 12:05
